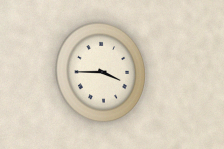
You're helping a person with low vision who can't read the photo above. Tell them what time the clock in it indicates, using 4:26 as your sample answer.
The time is 3:45
